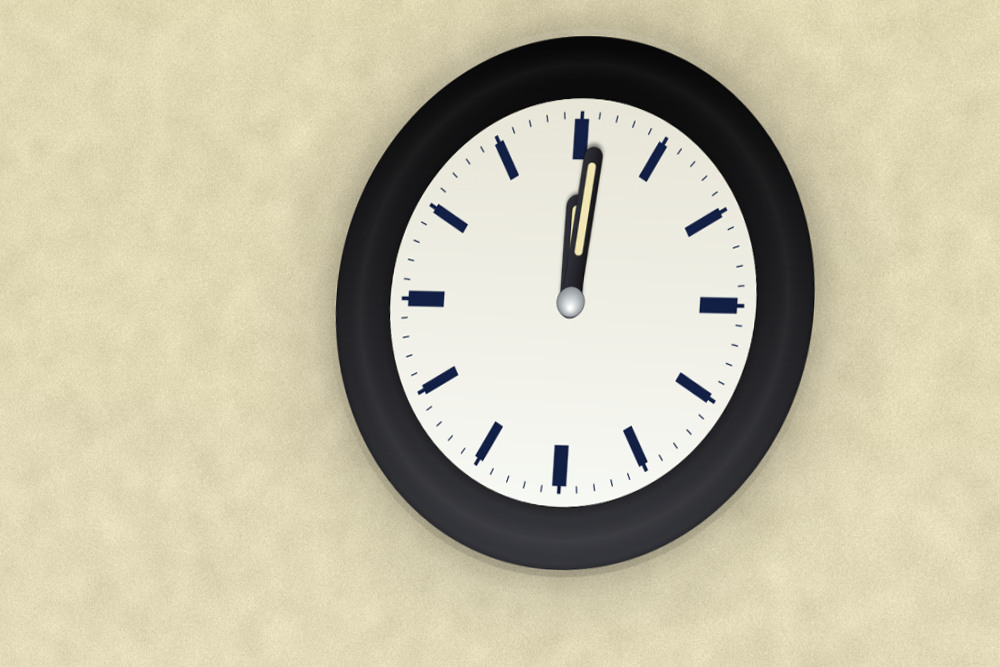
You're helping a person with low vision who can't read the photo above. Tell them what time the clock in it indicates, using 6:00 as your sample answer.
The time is 12:01
